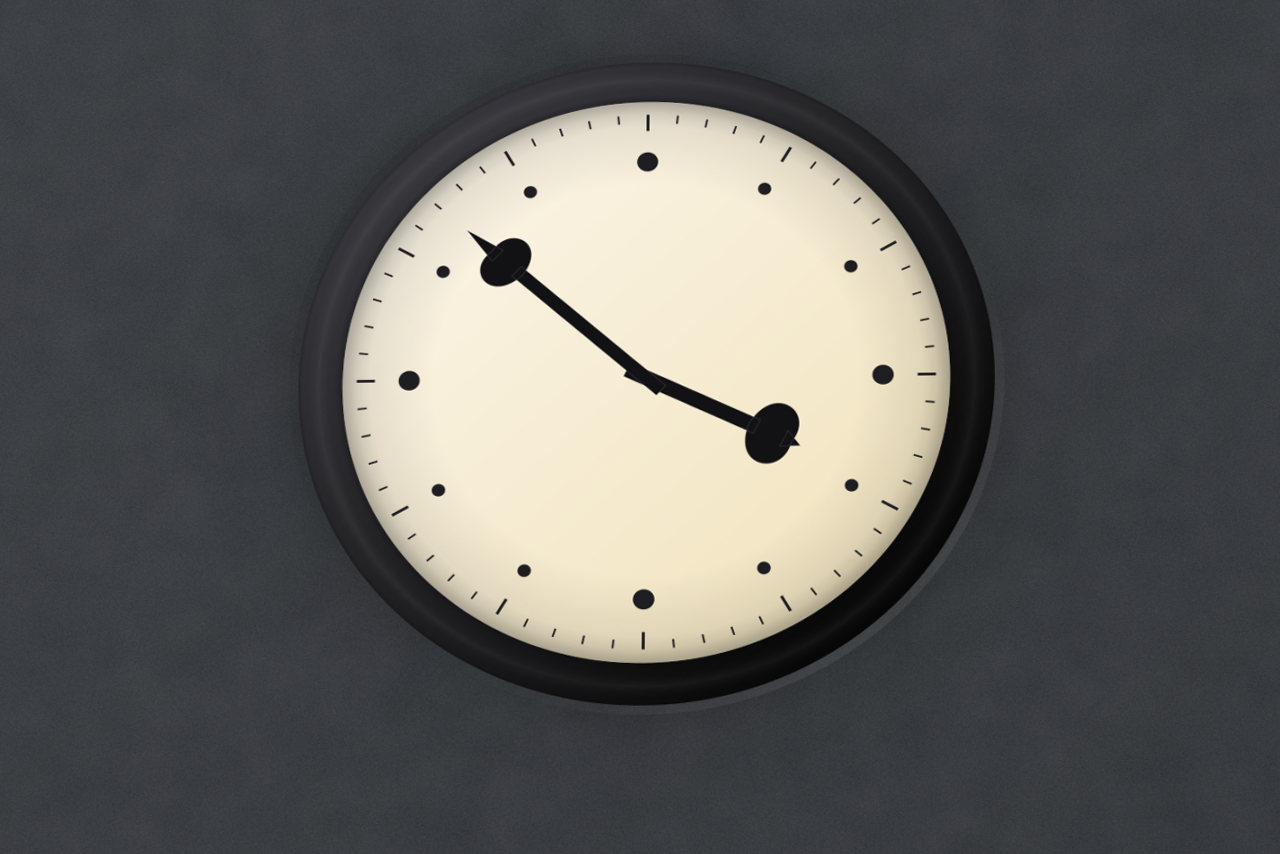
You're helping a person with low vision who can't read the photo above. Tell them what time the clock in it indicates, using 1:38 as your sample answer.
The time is 3:52
